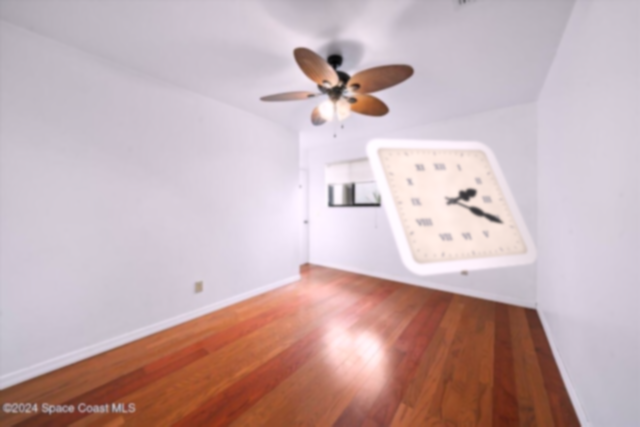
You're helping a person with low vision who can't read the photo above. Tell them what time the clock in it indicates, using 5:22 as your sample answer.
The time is 2:20
